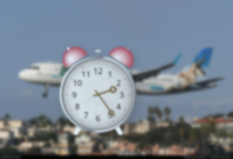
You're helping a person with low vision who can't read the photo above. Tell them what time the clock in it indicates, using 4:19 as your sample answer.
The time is 2:24
